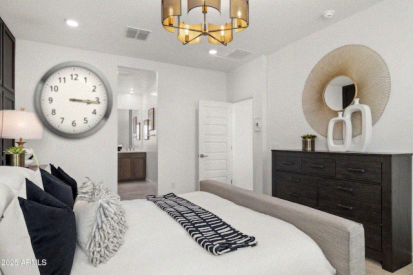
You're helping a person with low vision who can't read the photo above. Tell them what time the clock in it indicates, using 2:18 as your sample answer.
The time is 3:16
